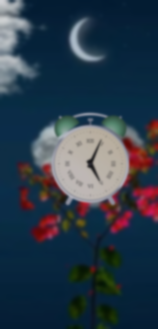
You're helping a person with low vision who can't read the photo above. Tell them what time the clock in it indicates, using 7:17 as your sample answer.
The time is 5:04
